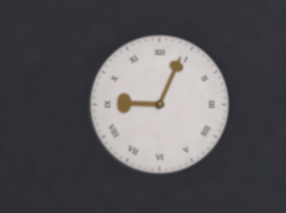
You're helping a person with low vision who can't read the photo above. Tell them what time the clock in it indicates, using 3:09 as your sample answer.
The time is 9:04
